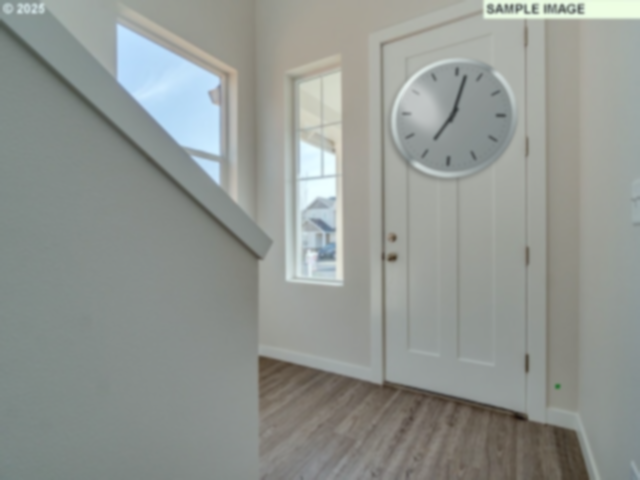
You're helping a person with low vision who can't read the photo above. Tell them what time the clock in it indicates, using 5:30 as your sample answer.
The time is 7:02
